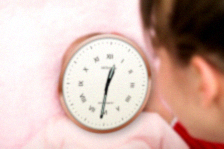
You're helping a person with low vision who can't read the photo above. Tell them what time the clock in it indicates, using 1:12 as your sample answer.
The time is 12:31
